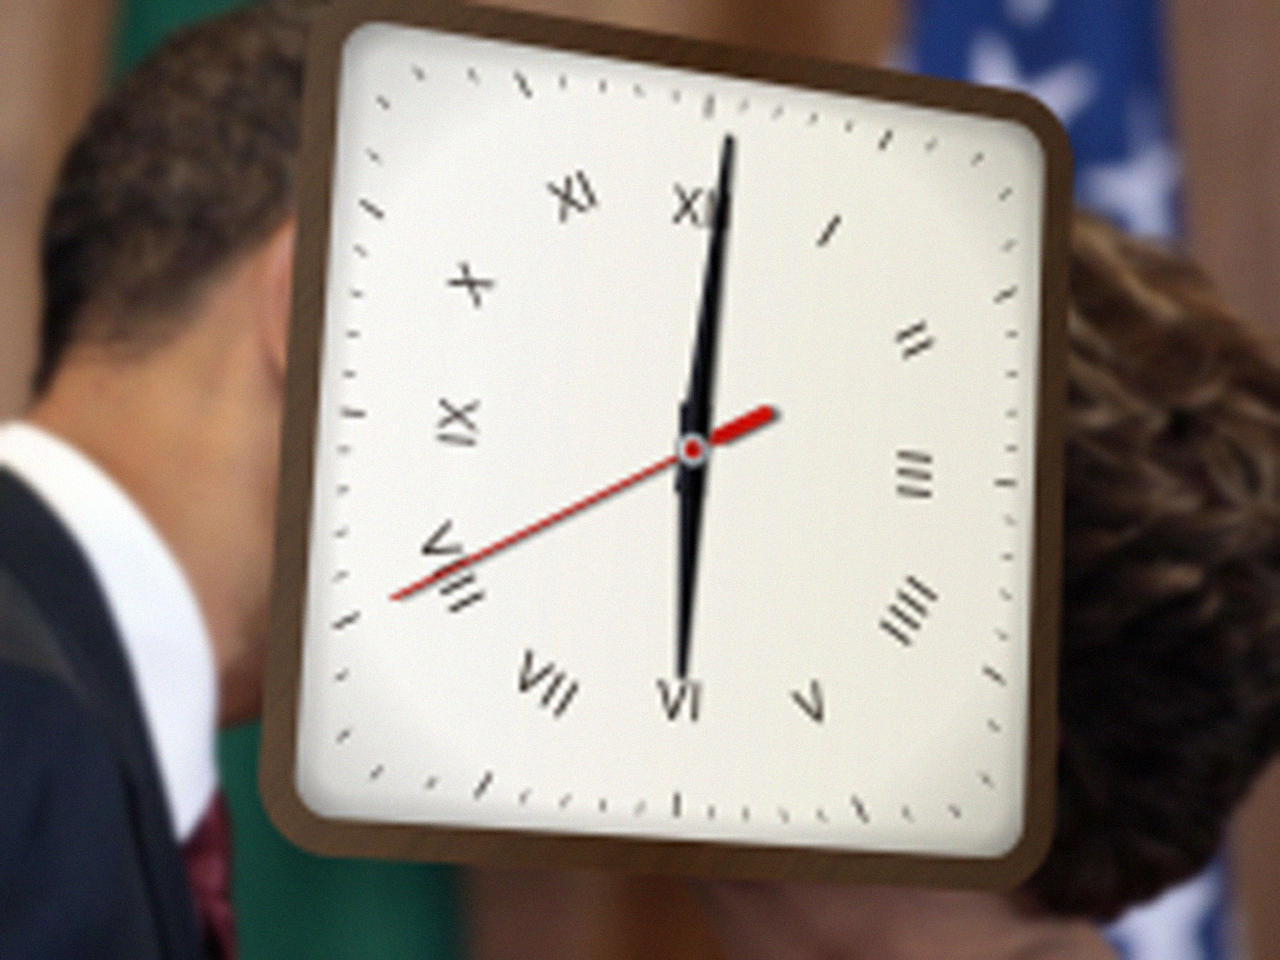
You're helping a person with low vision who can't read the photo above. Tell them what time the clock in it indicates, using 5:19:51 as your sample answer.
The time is 6:00:40
